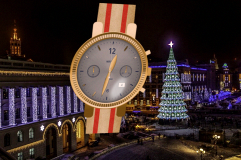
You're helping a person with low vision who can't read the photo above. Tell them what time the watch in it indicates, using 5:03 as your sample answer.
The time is 12:32
